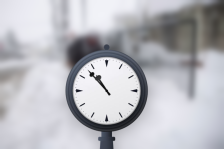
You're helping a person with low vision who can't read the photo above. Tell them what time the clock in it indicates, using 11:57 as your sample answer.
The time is 10:53
